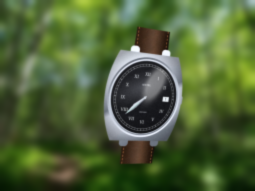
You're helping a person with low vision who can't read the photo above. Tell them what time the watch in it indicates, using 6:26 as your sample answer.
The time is 7:38
